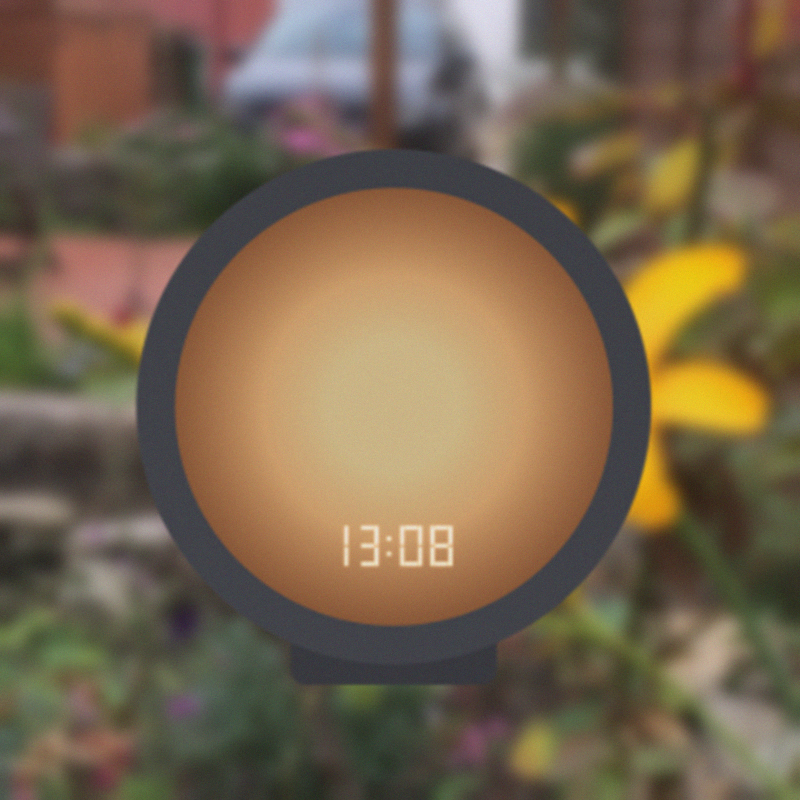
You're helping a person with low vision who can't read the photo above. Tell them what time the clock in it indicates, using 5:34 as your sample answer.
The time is 13:08
